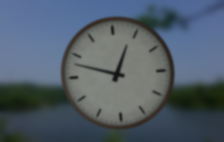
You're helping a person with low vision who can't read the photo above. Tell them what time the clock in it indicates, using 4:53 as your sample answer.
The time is 12:48
